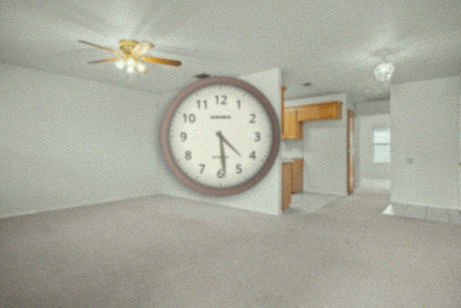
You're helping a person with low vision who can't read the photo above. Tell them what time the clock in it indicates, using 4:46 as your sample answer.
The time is 4:29
